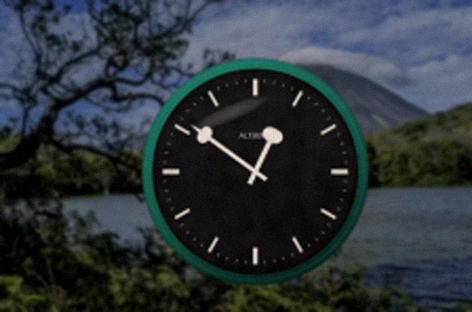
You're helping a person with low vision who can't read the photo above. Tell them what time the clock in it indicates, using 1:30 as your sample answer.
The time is 12:51
